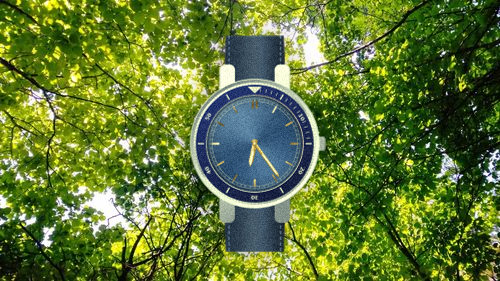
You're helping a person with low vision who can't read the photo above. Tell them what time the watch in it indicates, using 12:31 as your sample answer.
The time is 6:24
